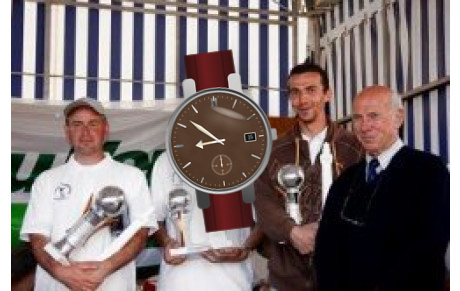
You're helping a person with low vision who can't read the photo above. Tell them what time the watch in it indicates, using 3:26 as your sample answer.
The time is 8:52
